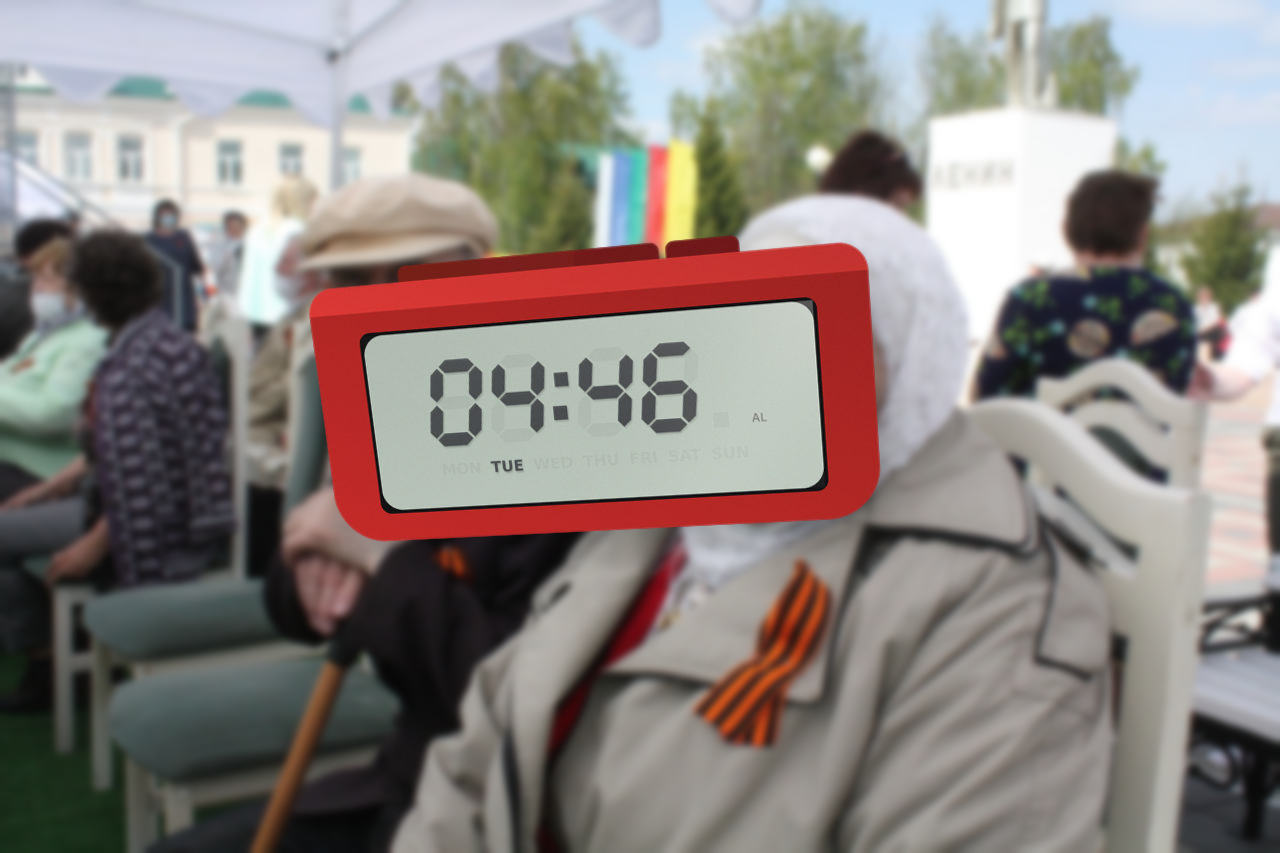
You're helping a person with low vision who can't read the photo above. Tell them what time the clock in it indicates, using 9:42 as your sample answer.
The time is 4:46
